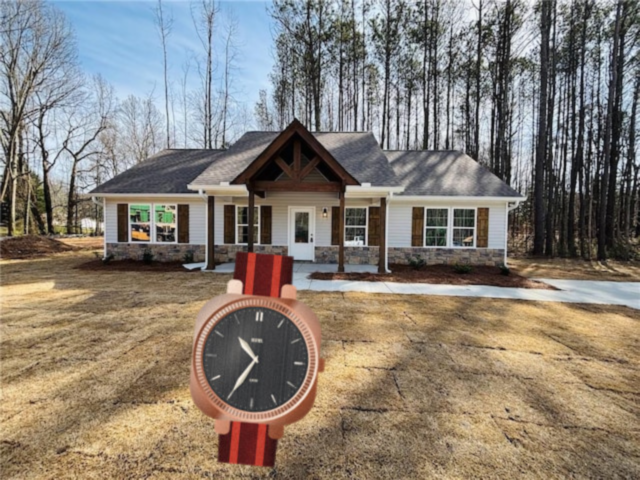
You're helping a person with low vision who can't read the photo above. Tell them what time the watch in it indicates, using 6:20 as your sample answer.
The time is 10:35
